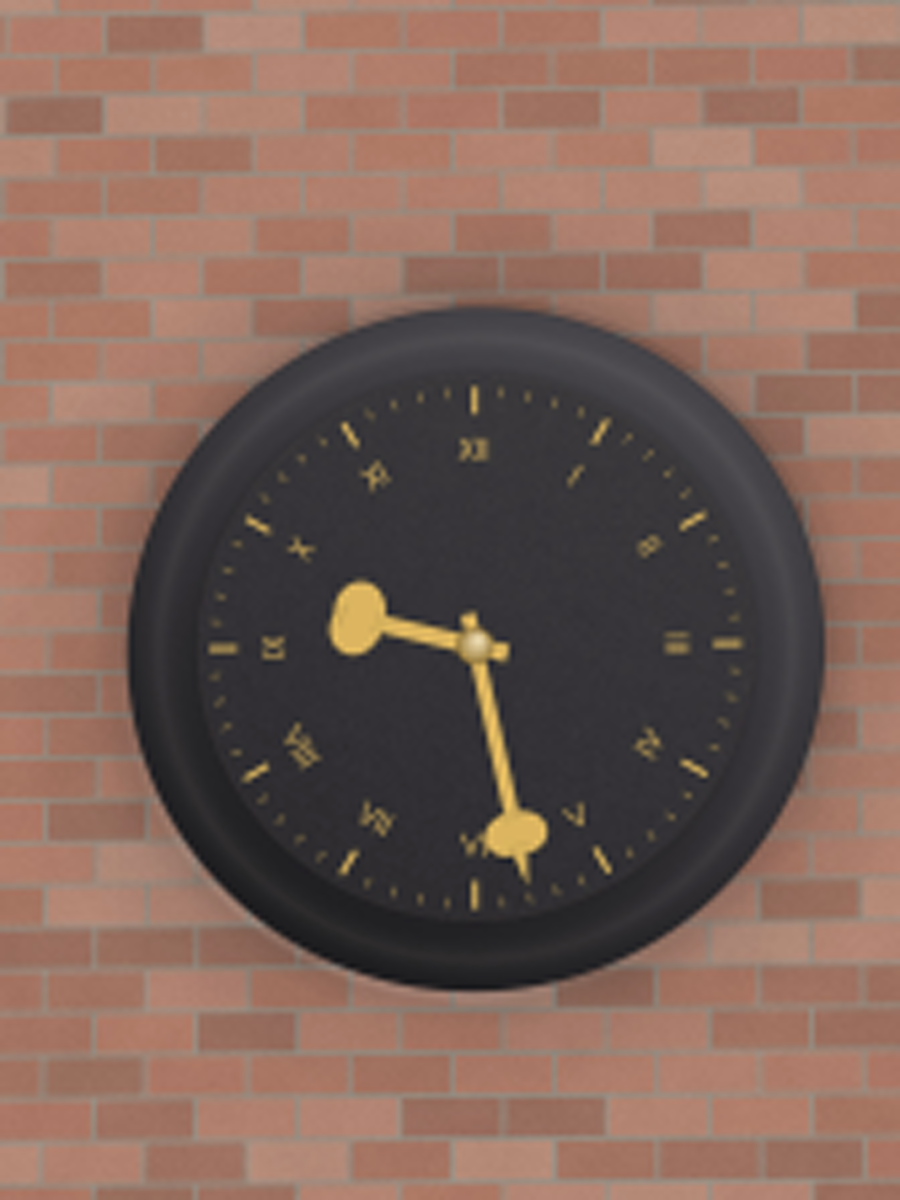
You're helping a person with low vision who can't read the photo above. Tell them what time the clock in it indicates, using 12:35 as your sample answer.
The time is 9:28
